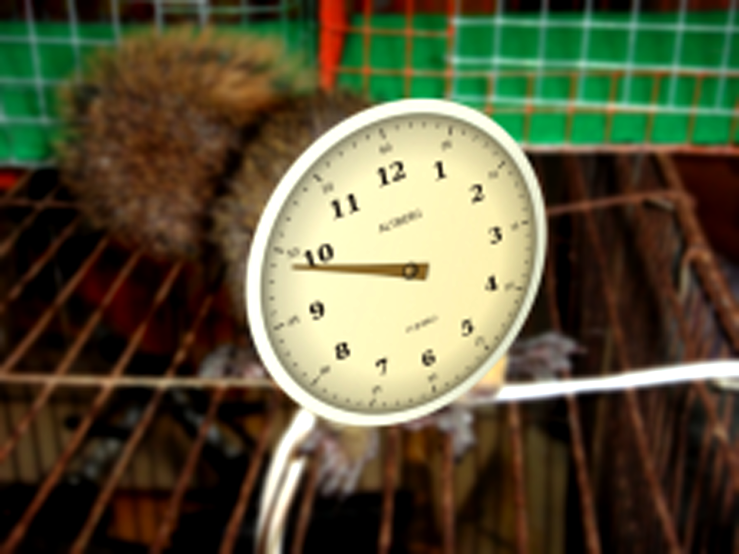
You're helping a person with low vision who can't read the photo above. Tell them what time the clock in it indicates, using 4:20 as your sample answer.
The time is 9:49
